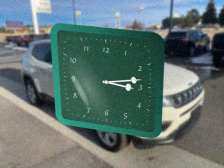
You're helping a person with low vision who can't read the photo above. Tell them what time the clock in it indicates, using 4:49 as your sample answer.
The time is 3:13
